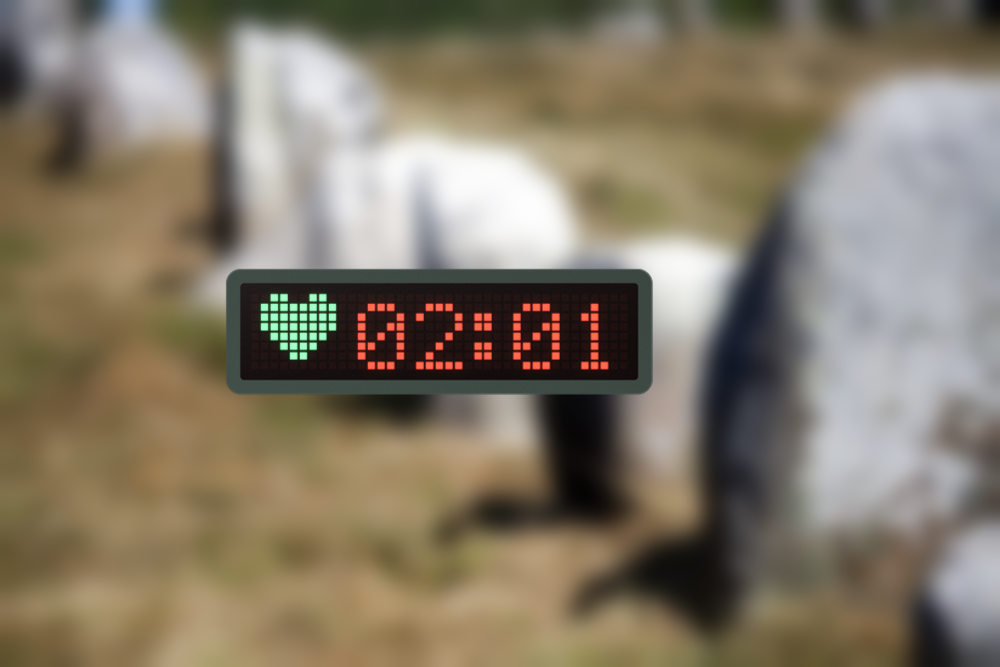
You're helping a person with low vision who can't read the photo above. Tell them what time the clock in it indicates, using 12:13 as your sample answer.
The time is 2:01
